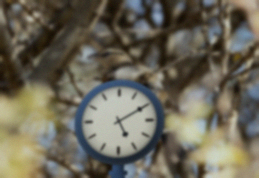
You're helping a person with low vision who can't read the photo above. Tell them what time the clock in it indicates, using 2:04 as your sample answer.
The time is 5:10
